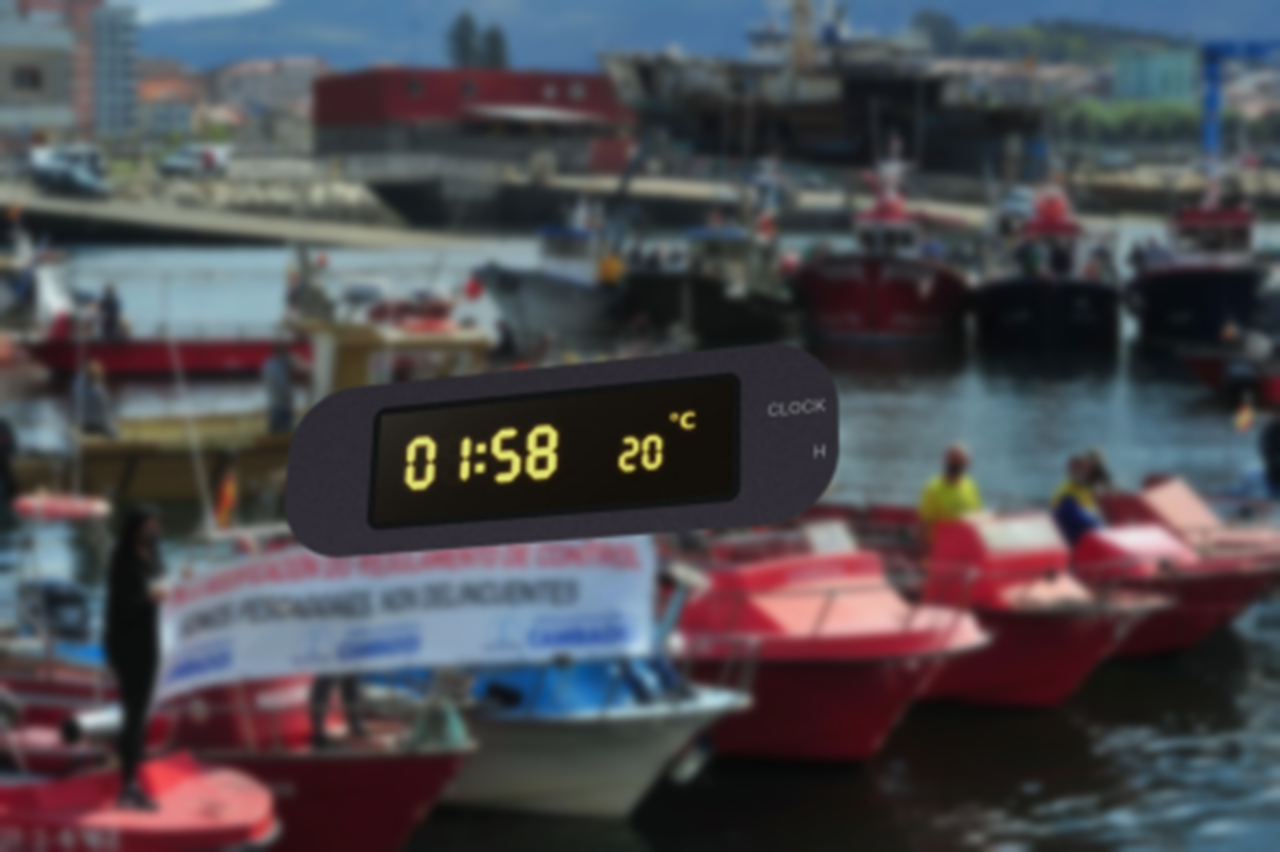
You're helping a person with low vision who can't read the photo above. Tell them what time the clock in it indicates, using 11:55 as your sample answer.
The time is 1:58
